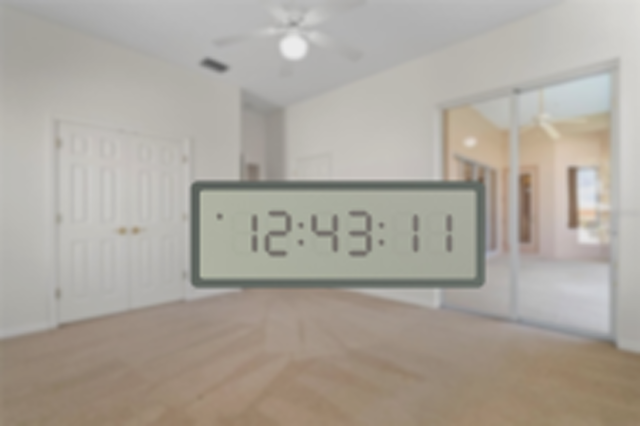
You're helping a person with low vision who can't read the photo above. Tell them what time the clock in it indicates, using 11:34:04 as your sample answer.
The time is 12:43:11
